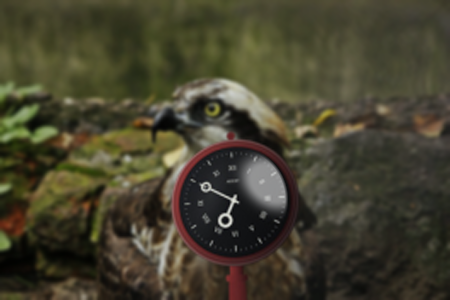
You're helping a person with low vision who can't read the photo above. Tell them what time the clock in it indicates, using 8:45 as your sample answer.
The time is 6:50
